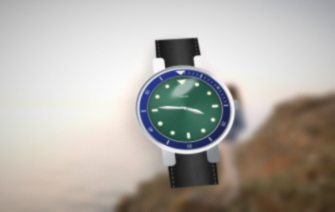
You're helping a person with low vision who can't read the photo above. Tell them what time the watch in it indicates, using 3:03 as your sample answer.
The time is 3:46
